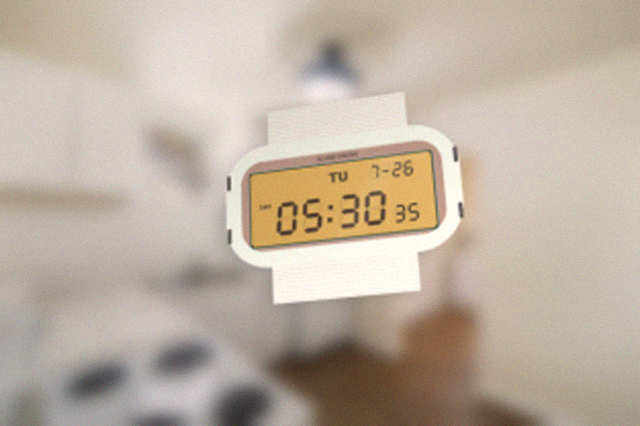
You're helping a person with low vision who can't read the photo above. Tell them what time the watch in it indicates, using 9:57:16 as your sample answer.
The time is 5:30:35
